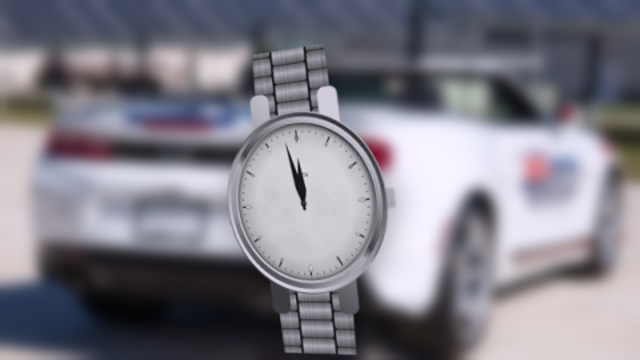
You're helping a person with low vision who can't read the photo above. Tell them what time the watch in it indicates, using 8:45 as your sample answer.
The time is 11:58
